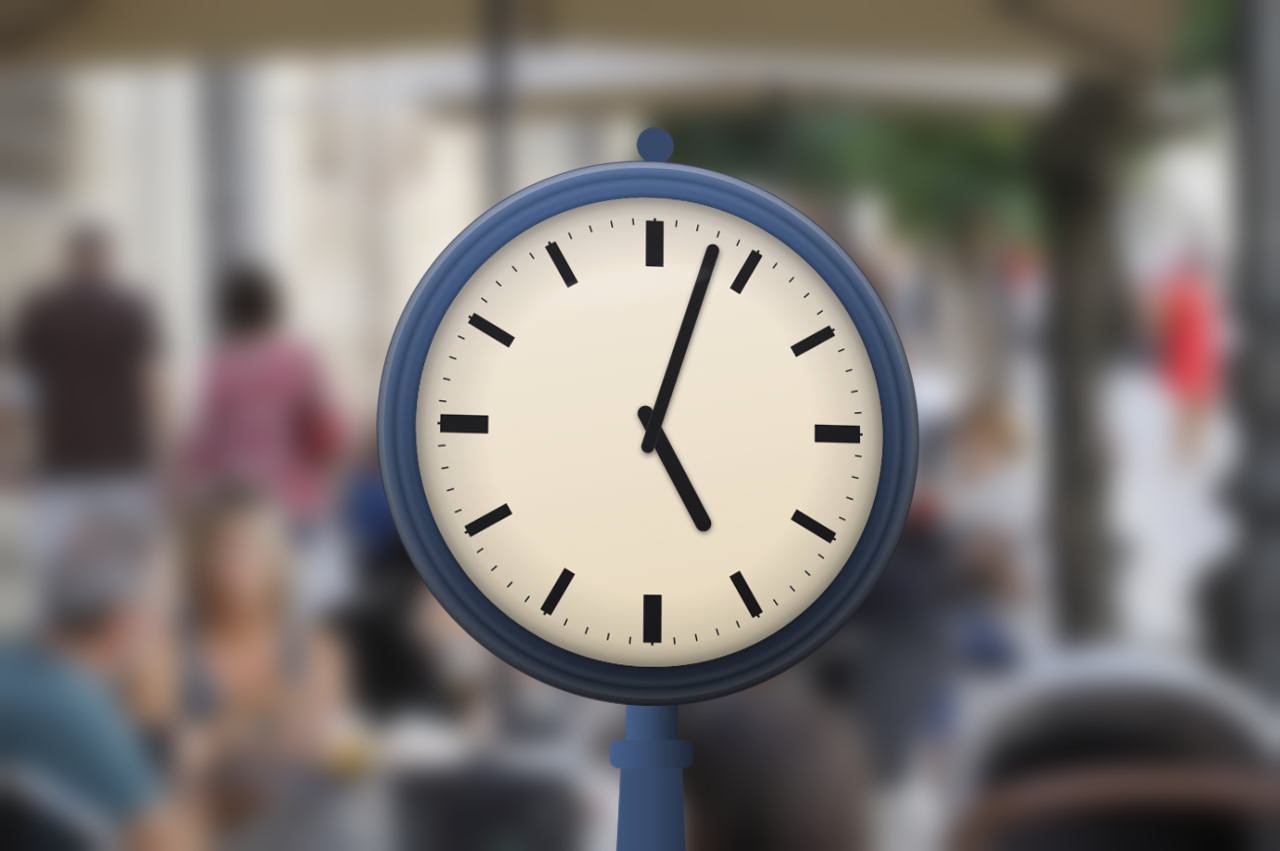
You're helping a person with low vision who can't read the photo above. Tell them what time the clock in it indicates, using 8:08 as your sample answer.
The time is 5:03
